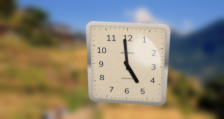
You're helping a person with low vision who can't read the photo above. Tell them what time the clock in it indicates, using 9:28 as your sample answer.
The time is 4:59
